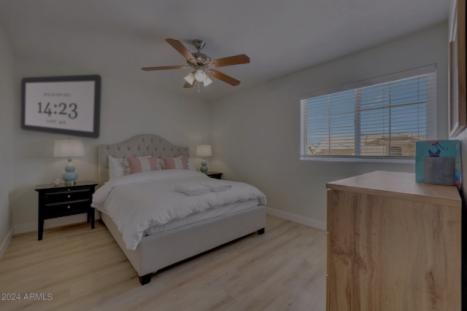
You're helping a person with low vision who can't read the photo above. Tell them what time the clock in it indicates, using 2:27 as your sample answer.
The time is 14:23
